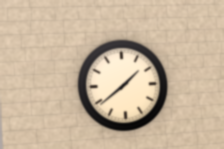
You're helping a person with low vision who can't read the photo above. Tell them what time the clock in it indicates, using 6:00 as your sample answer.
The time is 1:39
